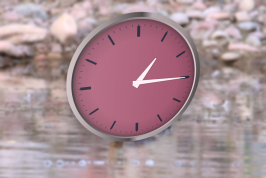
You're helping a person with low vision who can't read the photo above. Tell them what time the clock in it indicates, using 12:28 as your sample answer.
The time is 1:15
